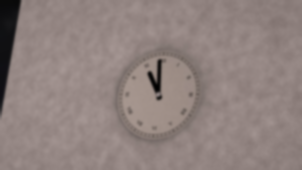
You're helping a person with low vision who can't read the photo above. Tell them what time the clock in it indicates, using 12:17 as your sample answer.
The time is 10:59
